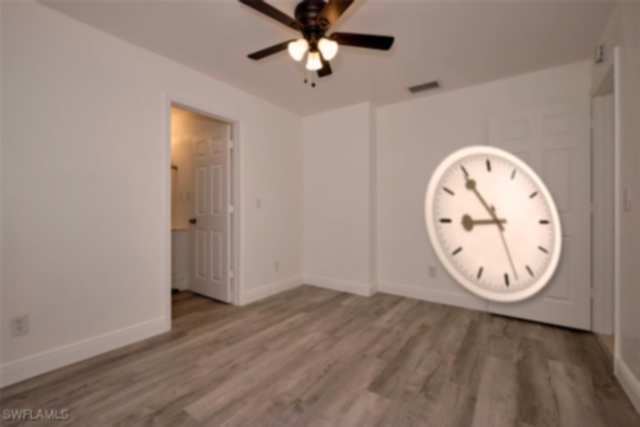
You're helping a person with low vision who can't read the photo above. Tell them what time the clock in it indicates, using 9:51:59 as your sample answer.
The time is 8:54:28
